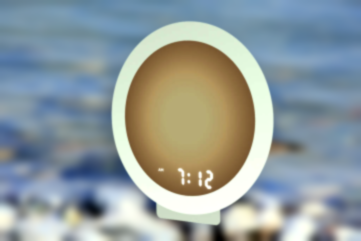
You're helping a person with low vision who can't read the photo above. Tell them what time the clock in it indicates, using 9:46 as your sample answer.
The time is 7:12
